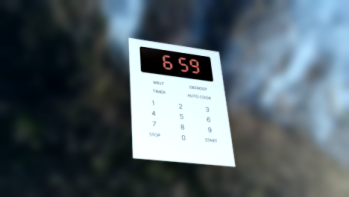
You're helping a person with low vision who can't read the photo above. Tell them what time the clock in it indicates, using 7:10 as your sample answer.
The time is 6:59
